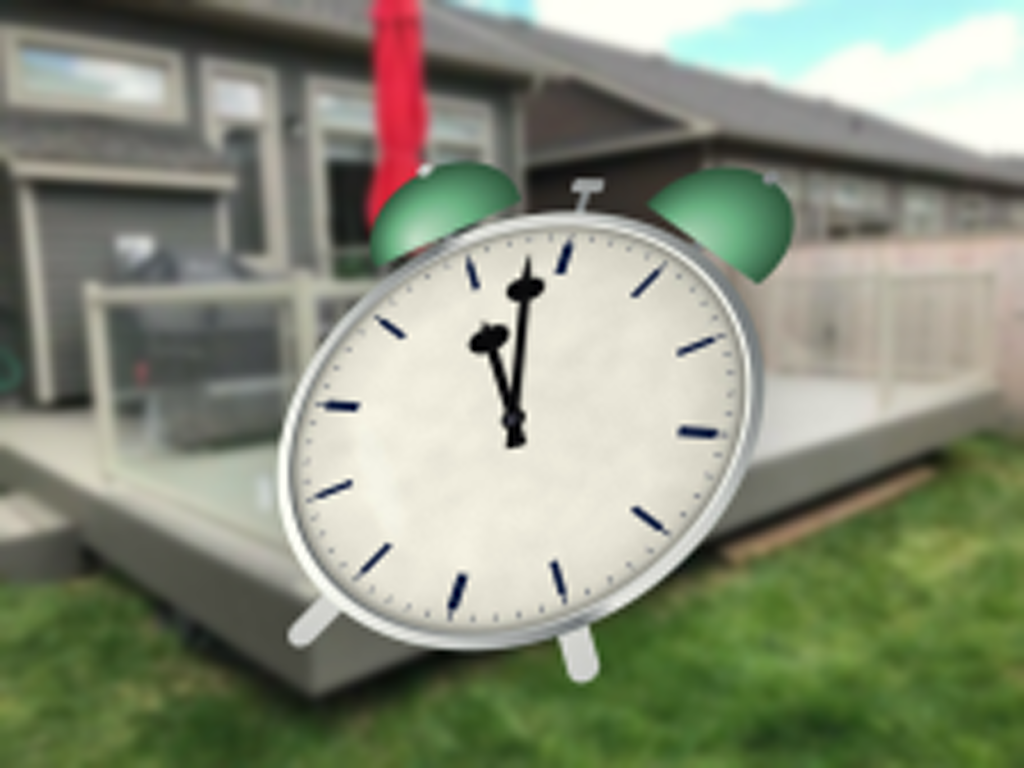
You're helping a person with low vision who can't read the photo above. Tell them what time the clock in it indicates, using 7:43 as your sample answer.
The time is 10:58
